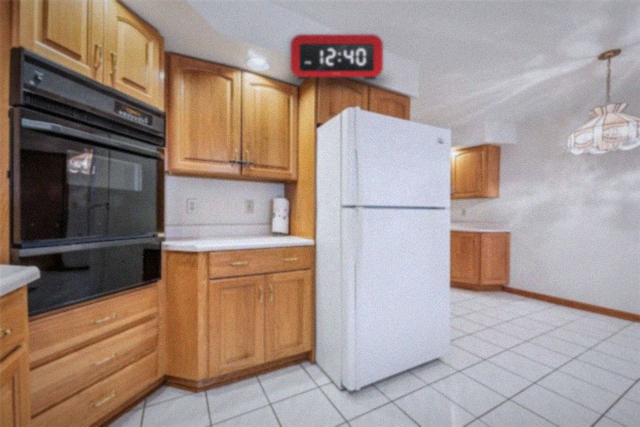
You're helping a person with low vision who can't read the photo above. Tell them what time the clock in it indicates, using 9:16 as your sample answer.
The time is 12:40
